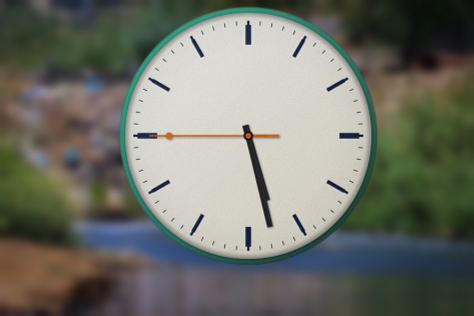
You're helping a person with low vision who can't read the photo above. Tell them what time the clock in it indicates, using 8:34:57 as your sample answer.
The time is 5:27:45
